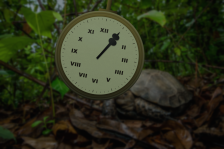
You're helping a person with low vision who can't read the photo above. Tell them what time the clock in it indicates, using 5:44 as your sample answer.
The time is 1:05
